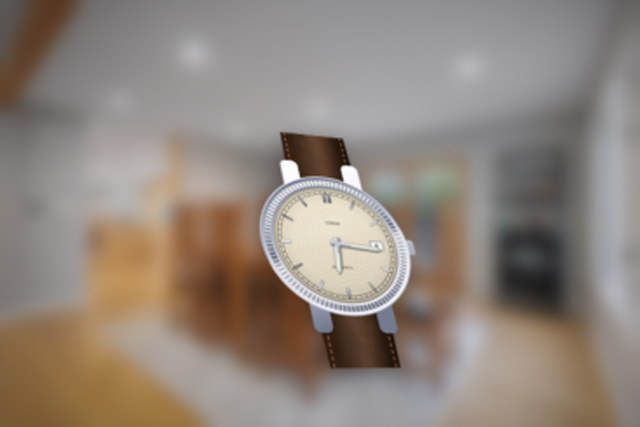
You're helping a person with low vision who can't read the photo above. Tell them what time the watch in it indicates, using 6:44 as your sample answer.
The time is 6:16
